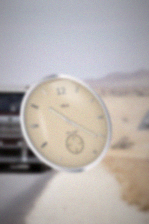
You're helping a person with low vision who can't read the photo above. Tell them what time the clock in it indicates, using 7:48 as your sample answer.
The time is 10:21
